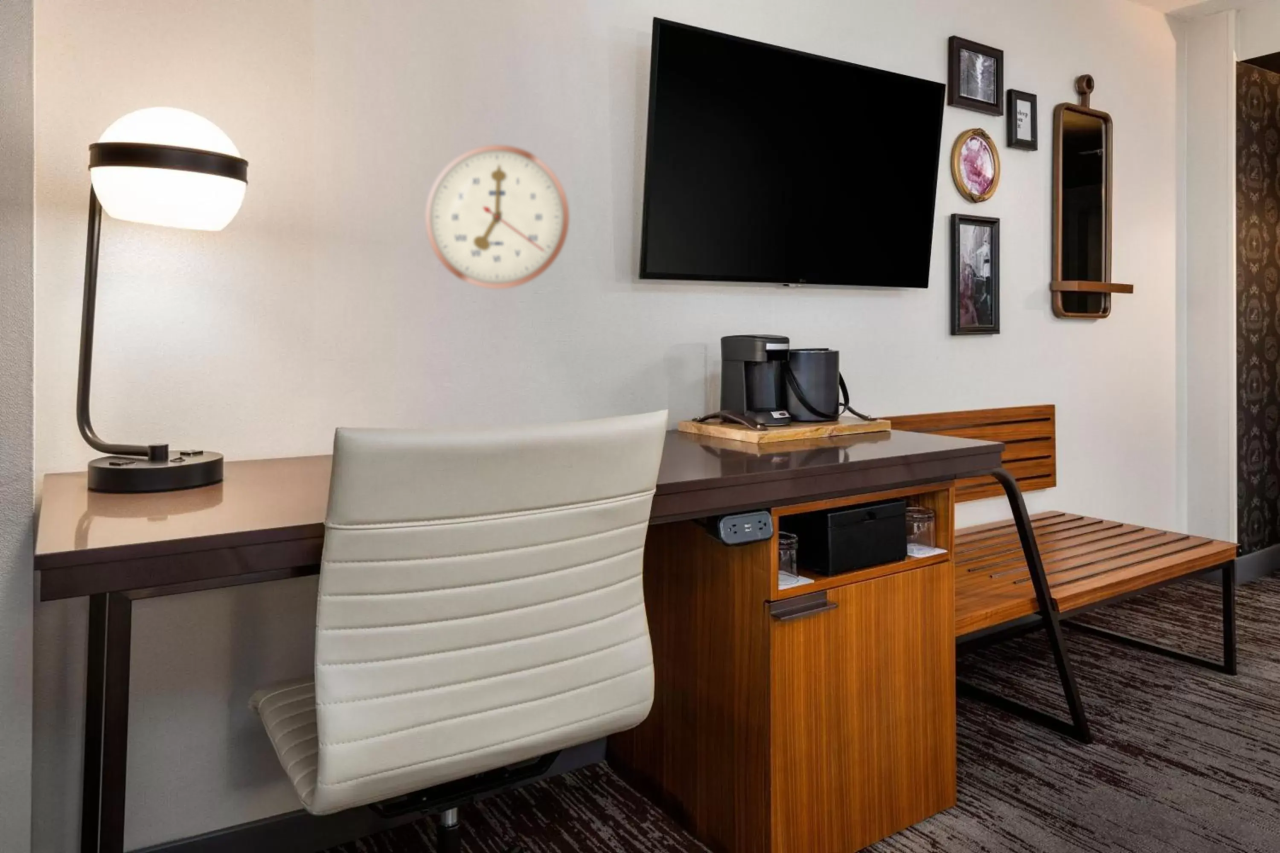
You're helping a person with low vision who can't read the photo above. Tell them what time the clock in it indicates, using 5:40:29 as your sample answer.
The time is 7:00:21
